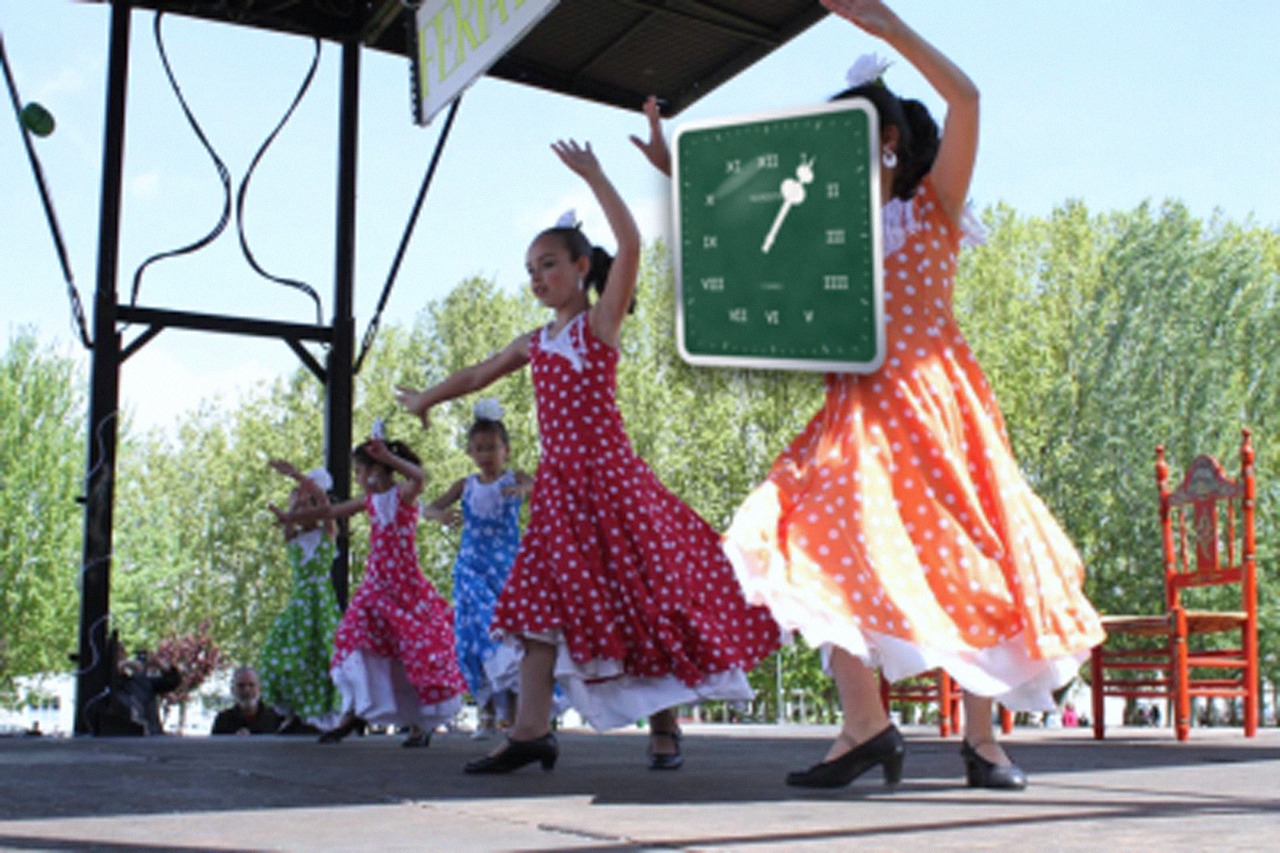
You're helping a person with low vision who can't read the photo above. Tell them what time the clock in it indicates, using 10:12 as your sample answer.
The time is 1:06
